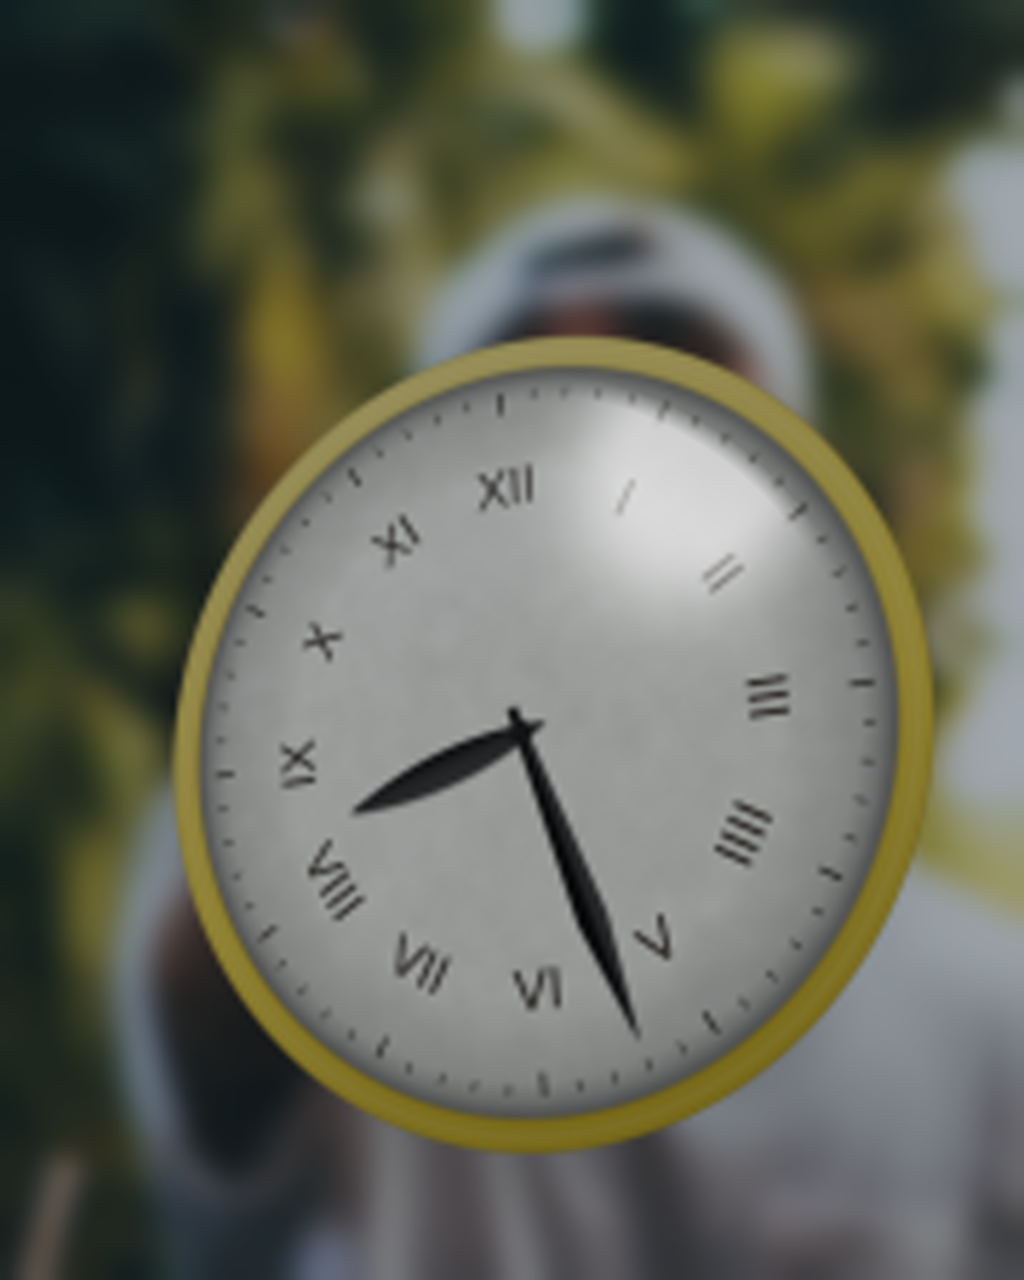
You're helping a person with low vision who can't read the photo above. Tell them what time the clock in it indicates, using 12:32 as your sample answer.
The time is 8:27
